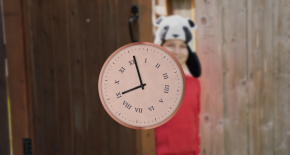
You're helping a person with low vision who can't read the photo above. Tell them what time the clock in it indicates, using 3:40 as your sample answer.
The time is 9:01
